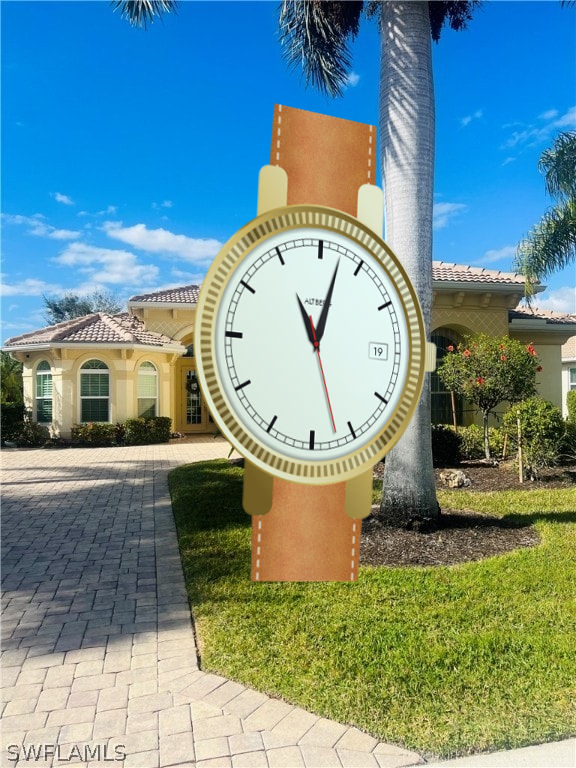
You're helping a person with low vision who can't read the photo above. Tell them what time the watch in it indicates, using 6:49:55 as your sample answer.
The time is 11:02:27
